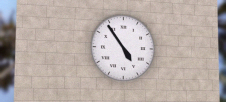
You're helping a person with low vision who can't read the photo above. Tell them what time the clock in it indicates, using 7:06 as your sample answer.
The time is 4:54
